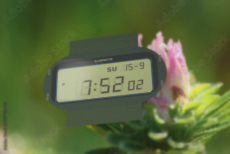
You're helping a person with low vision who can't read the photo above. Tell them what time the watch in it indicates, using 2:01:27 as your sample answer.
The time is 7:52:02
